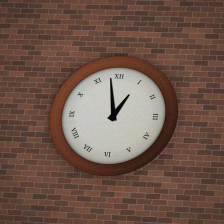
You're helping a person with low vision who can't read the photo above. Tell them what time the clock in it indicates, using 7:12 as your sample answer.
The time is 12:58
